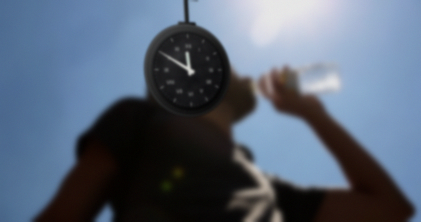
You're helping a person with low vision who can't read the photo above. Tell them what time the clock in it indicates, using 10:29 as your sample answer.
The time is 11:50
